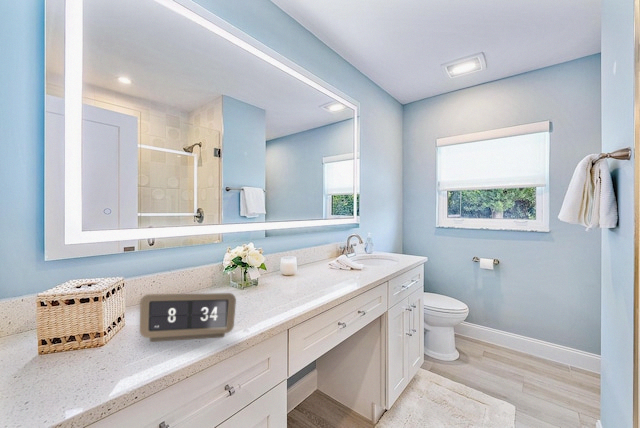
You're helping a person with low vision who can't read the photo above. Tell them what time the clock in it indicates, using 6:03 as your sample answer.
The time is 8:34
